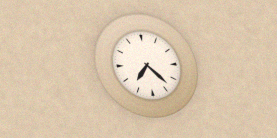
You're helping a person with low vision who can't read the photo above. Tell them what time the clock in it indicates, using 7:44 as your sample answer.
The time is 7:23
